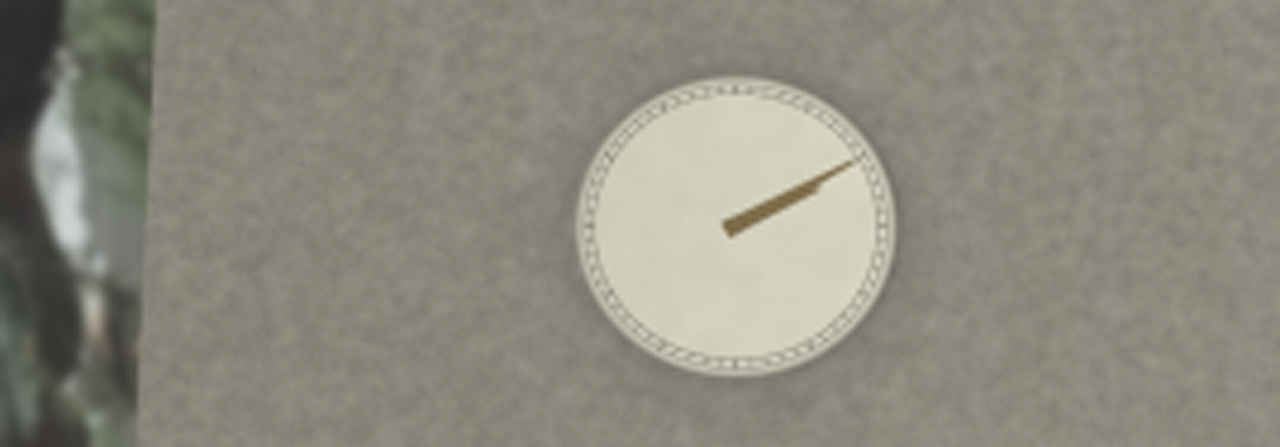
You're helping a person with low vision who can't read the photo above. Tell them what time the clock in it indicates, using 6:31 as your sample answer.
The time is 2:10
